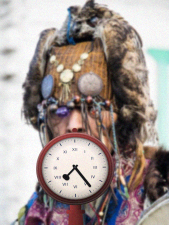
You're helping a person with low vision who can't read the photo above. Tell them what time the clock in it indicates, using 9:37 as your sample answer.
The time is 7:24
